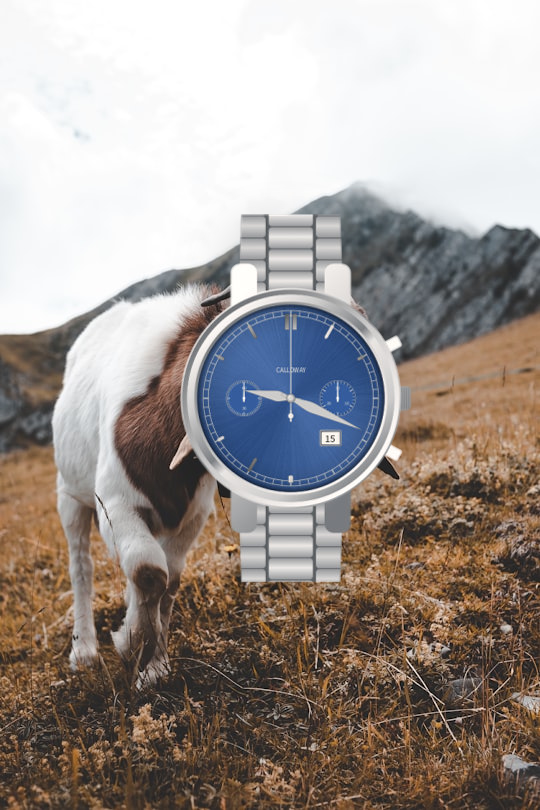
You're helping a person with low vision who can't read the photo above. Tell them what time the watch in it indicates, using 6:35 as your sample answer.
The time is 9:19
